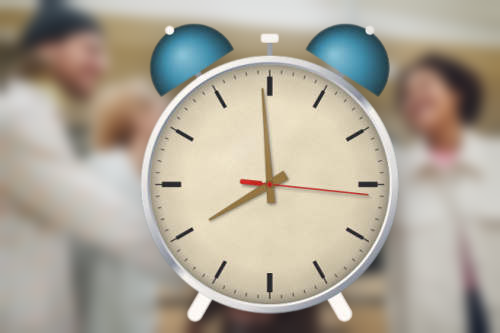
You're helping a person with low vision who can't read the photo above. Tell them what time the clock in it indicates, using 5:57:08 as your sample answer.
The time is 7:59:16
